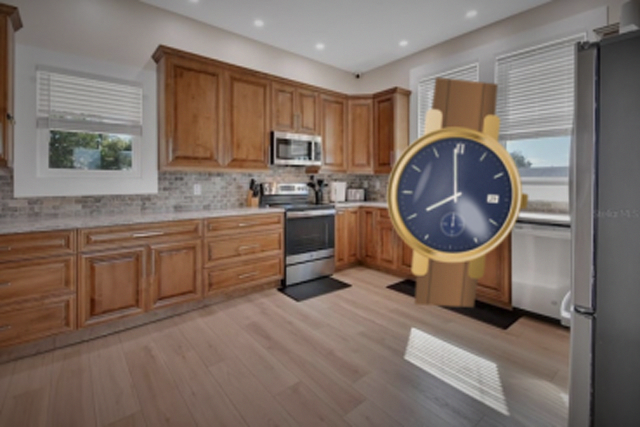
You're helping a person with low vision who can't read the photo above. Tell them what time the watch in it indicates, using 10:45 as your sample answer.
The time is 7:59
